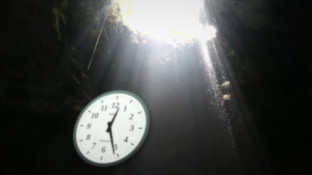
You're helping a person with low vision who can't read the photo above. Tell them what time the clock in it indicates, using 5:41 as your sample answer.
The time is 12:26
